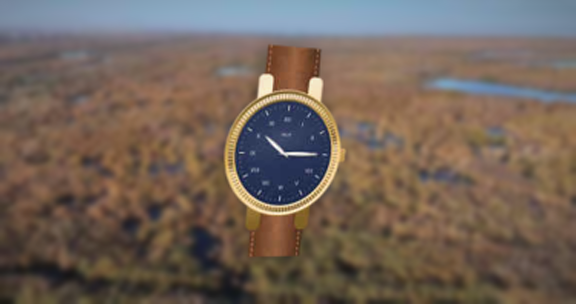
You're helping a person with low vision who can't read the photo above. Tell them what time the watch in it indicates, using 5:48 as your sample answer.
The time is 10:15
